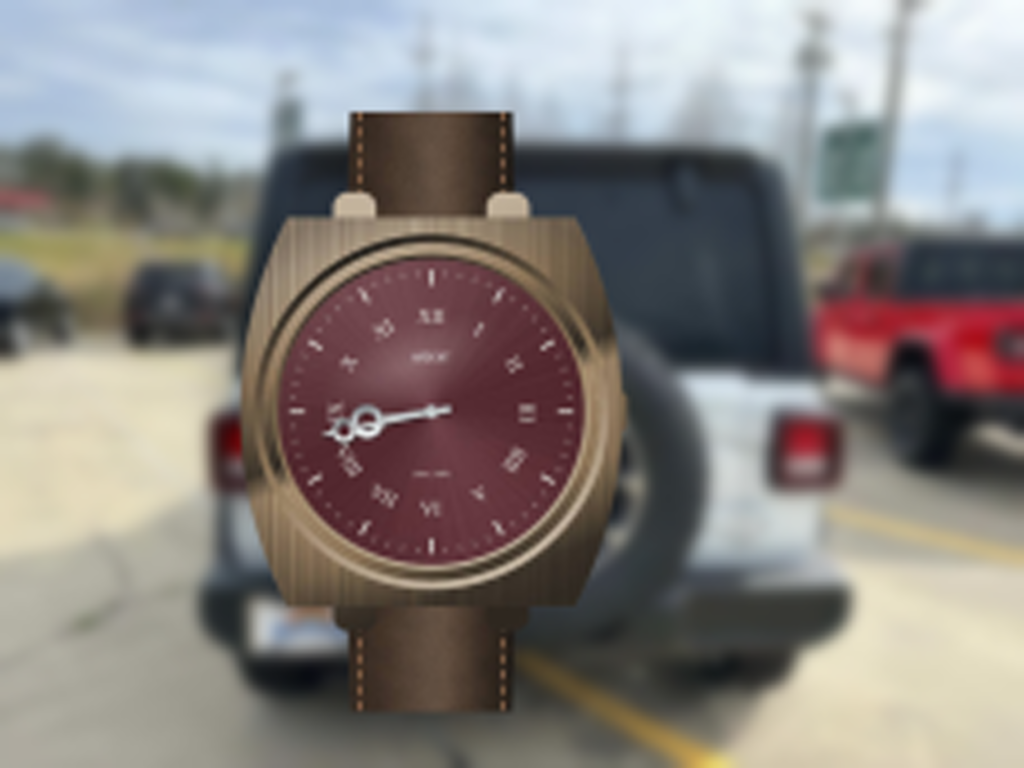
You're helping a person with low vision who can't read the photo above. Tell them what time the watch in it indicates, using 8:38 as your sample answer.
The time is 8:43
